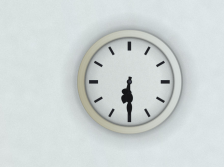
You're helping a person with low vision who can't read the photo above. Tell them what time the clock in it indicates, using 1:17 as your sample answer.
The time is 6:30
